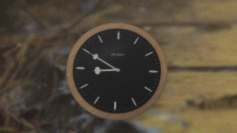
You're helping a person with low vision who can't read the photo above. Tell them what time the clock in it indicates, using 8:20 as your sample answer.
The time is 8:50
